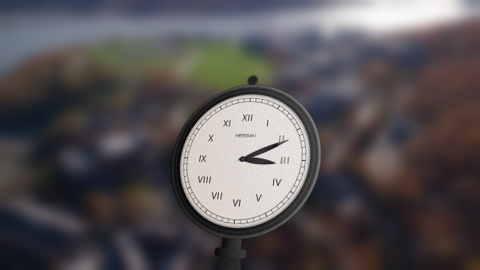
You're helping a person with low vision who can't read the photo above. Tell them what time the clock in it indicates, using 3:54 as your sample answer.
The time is 3:11
